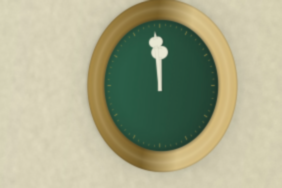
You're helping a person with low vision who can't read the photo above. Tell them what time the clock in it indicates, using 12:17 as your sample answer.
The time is 11:59
